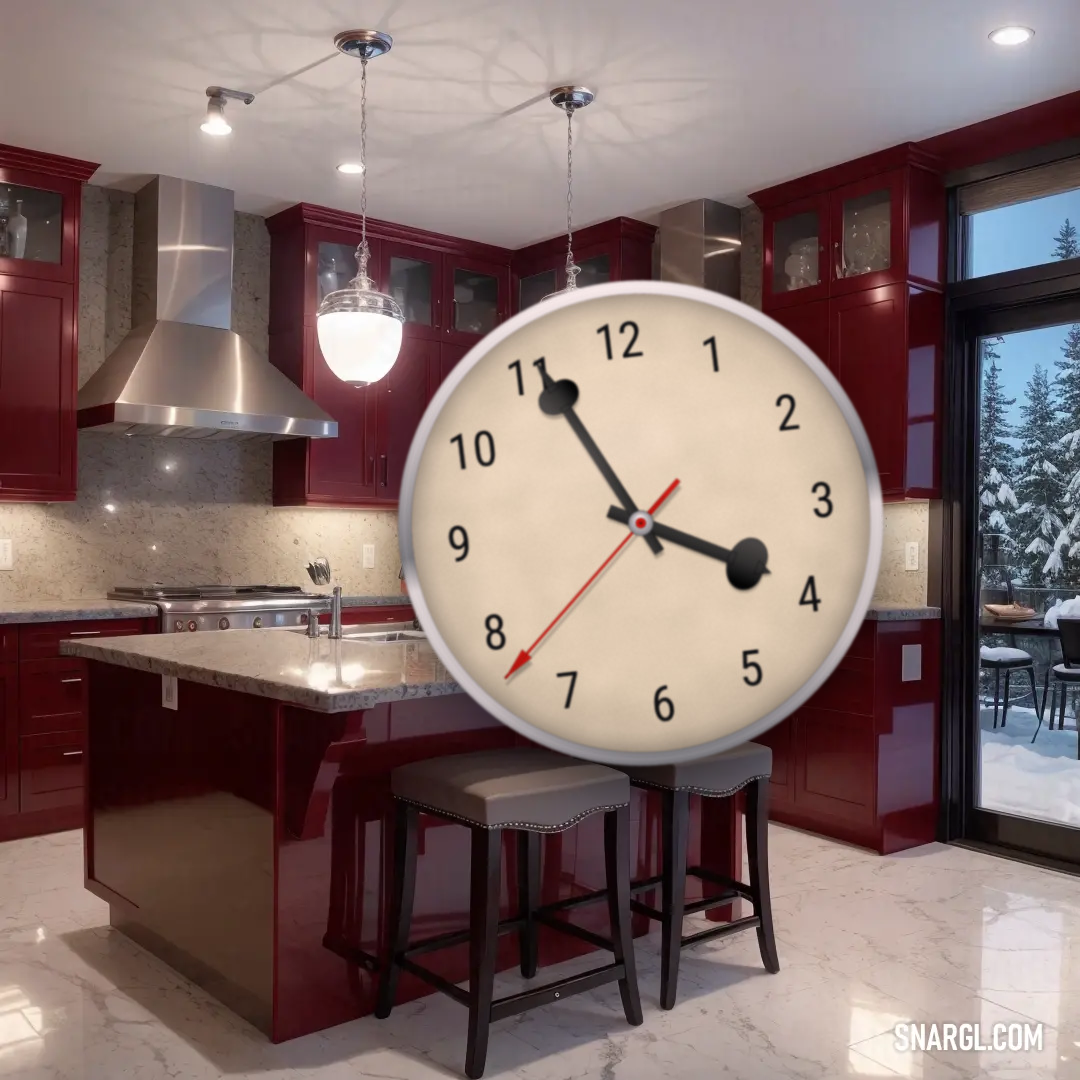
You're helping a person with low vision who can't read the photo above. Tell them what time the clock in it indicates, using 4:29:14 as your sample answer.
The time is 3:55:38
